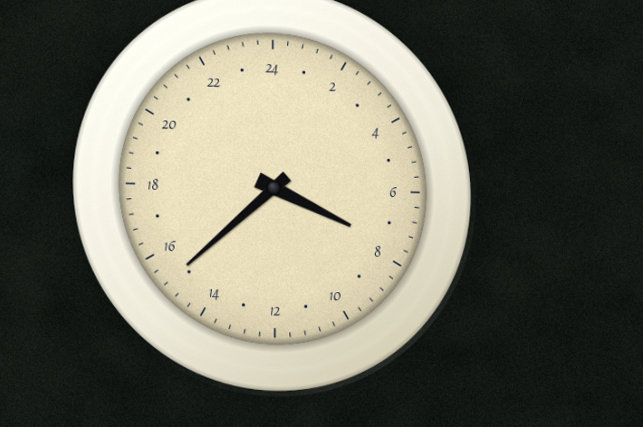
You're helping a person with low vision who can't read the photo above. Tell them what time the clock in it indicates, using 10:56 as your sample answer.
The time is 7:38
